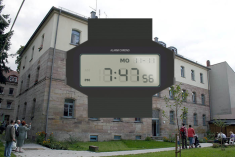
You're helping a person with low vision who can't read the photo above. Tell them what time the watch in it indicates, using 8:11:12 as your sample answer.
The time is 7:47:56
